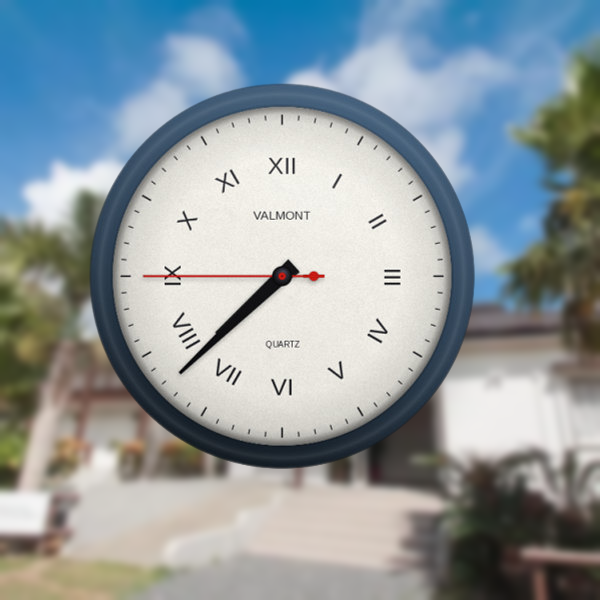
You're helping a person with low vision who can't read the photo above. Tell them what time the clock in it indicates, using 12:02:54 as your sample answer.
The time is 7:37:45
